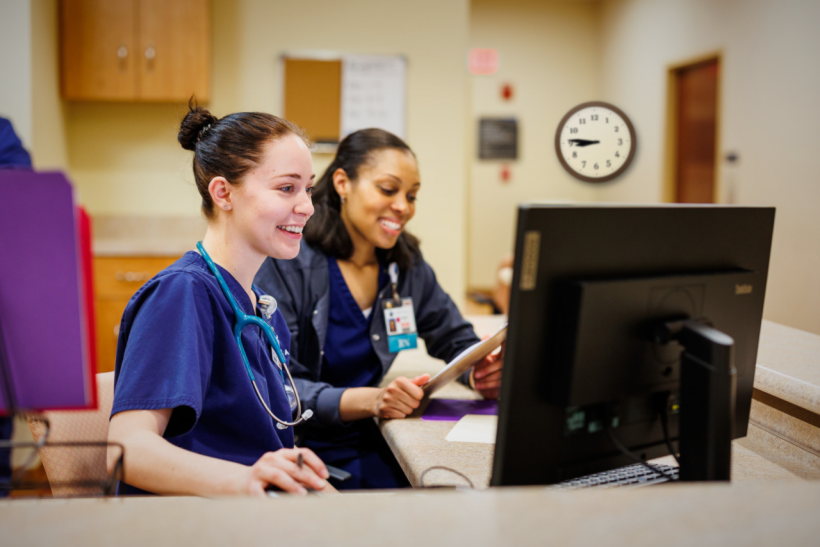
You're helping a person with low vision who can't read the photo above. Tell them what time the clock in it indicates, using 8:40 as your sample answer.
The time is 8:46
